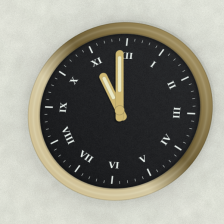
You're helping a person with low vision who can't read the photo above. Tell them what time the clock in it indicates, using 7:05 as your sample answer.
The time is 10:59
